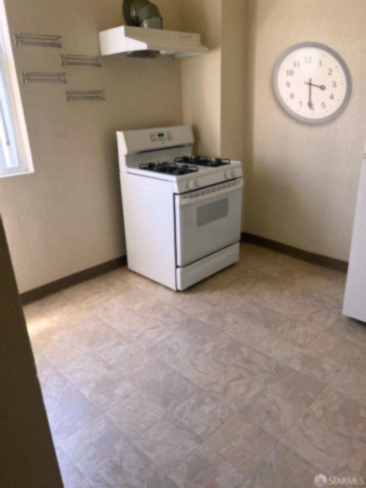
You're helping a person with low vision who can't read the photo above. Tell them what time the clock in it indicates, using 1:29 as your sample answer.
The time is 3:31
